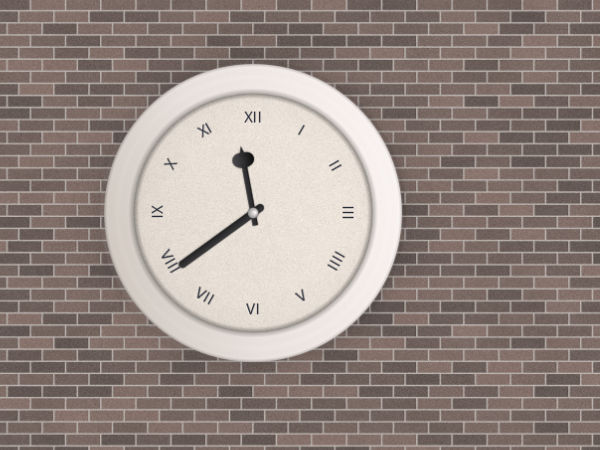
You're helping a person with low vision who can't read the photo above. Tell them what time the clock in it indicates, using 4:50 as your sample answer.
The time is 11:39
